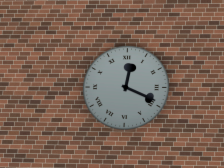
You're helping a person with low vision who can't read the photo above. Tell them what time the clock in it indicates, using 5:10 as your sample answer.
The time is 12:19
